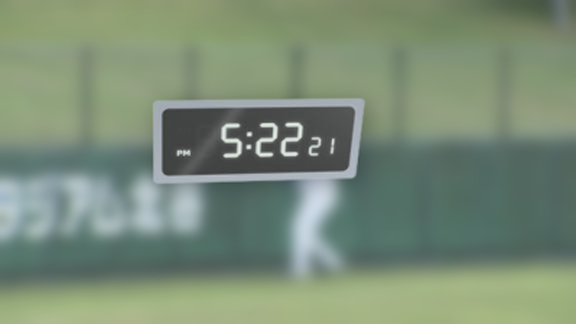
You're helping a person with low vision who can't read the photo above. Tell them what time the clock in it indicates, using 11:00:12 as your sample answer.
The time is 5:22:21
